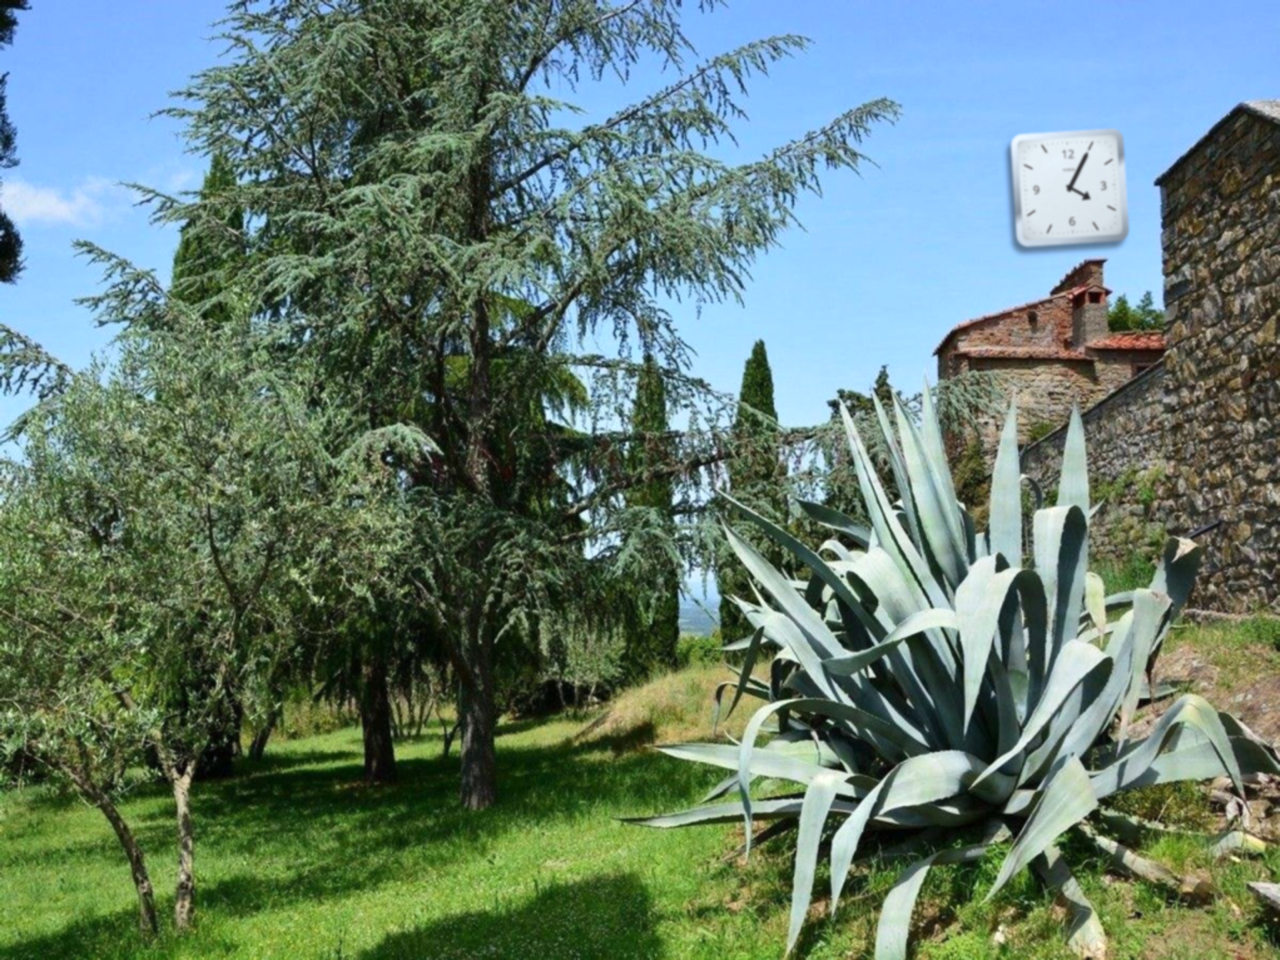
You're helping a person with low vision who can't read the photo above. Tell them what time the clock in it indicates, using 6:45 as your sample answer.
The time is 4:05
